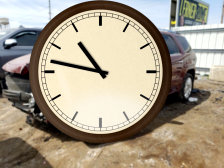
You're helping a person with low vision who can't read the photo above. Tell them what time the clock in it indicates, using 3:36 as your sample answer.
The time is 10:47
